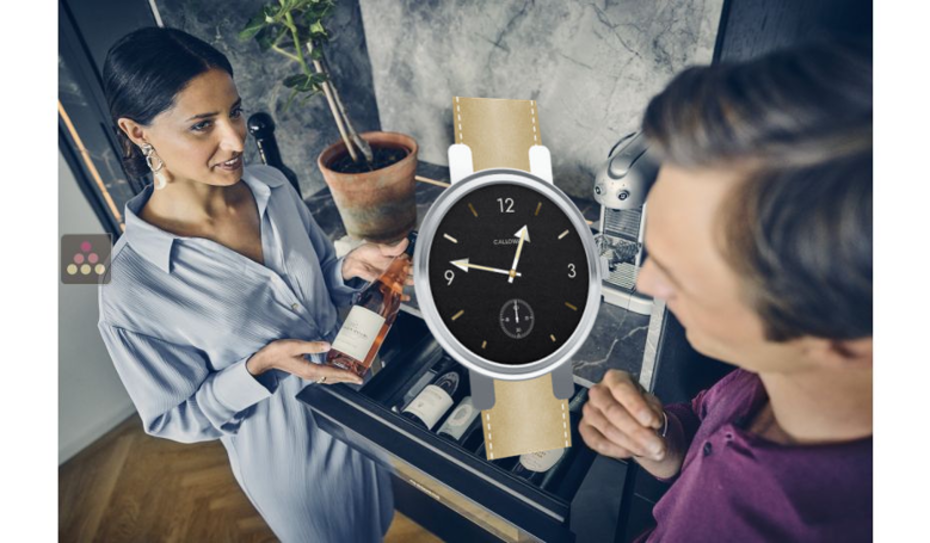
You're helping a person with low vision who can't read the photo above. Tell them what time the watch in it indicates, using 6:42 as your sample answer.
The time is 12:47
